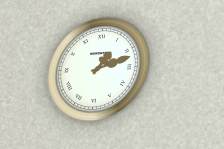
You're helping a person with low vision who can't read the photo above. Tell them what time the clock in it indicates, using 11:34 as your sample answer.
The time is 1:12
